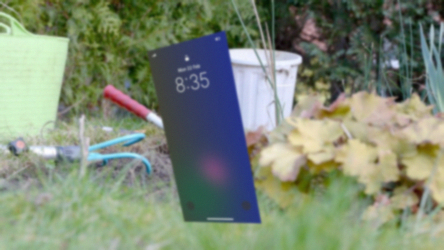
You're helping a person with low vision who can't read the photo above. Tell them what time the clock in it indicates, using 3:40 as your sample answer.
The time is 8:35
